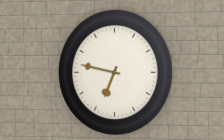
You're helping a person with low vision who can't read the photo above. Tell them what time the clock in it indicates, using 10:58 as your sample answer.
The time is 6:47
